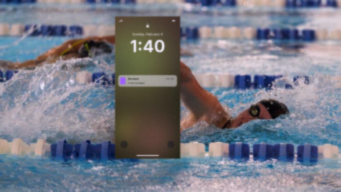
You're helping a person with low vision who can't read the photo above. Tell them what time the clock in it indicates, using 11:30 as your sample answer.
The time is 1:40
